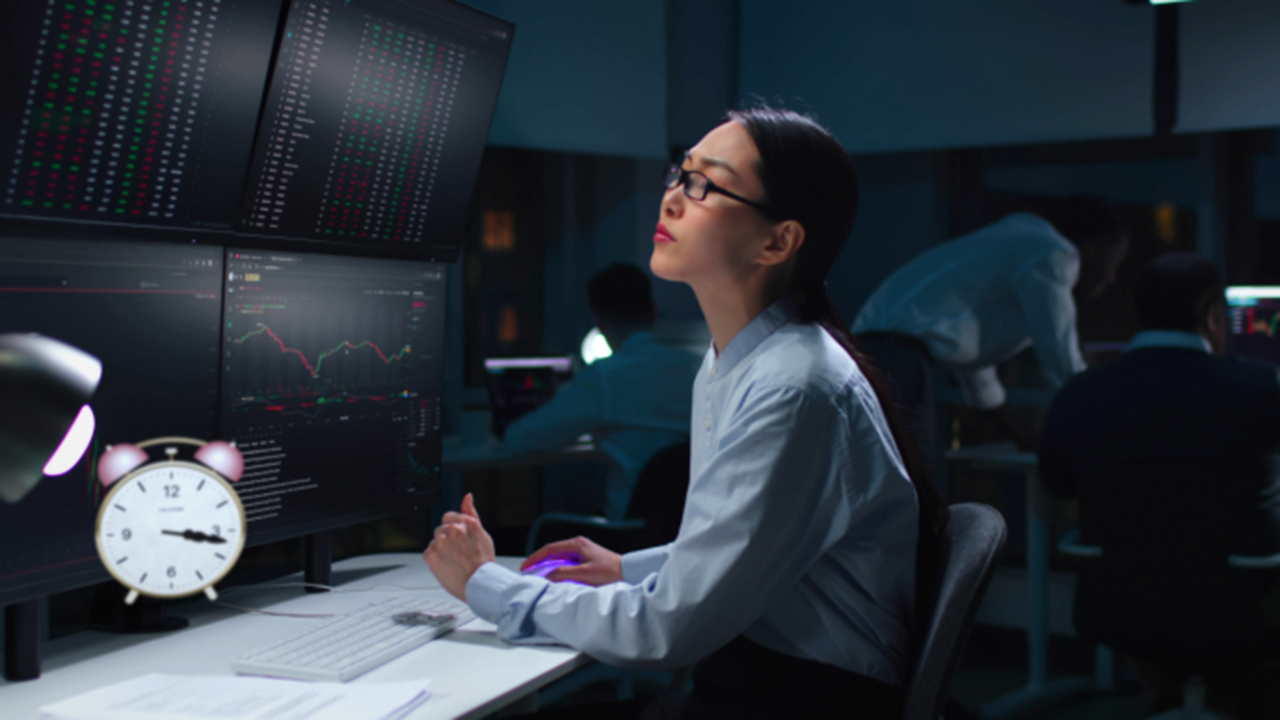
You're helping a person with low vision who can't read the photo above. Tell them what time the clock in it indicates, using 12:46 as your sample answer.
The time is 3:17
